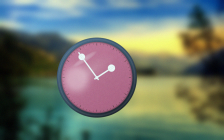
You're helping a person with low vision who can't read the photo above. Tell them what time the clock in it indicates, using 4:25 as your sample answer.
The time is 1:54
